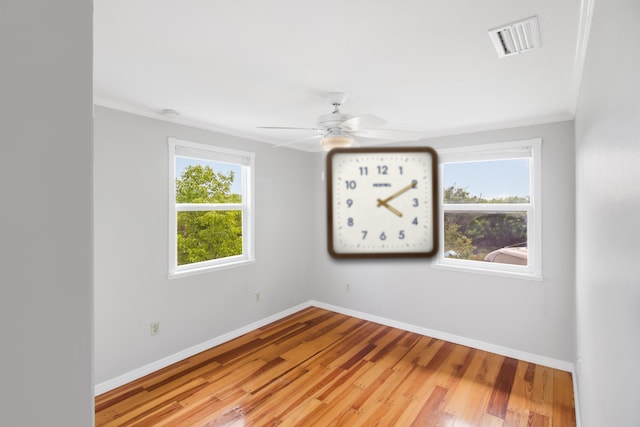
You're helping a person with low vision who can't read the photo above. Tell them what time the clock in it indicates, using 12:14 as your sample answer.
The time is 4:10
